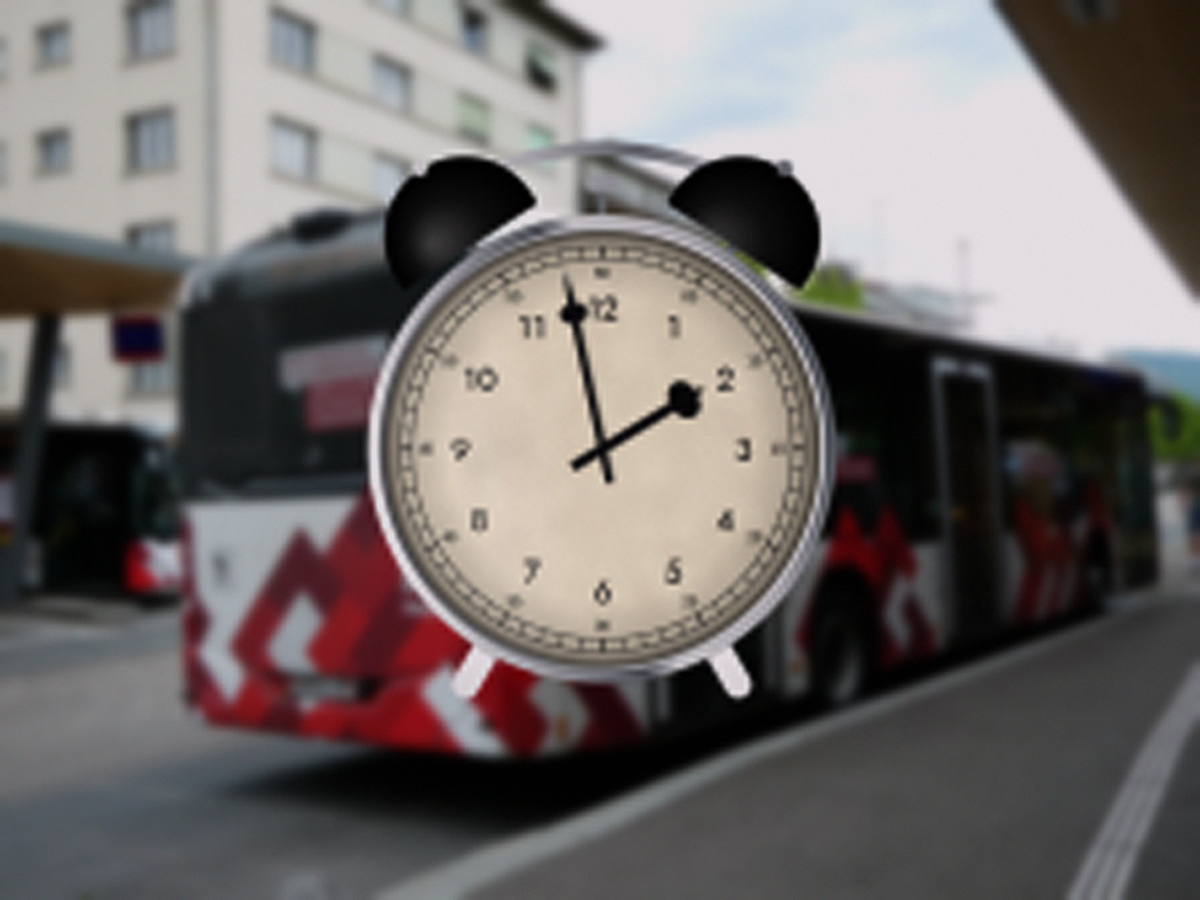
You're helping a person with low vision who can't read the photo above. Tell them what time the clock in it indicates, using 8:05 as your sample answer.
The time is 1:58
